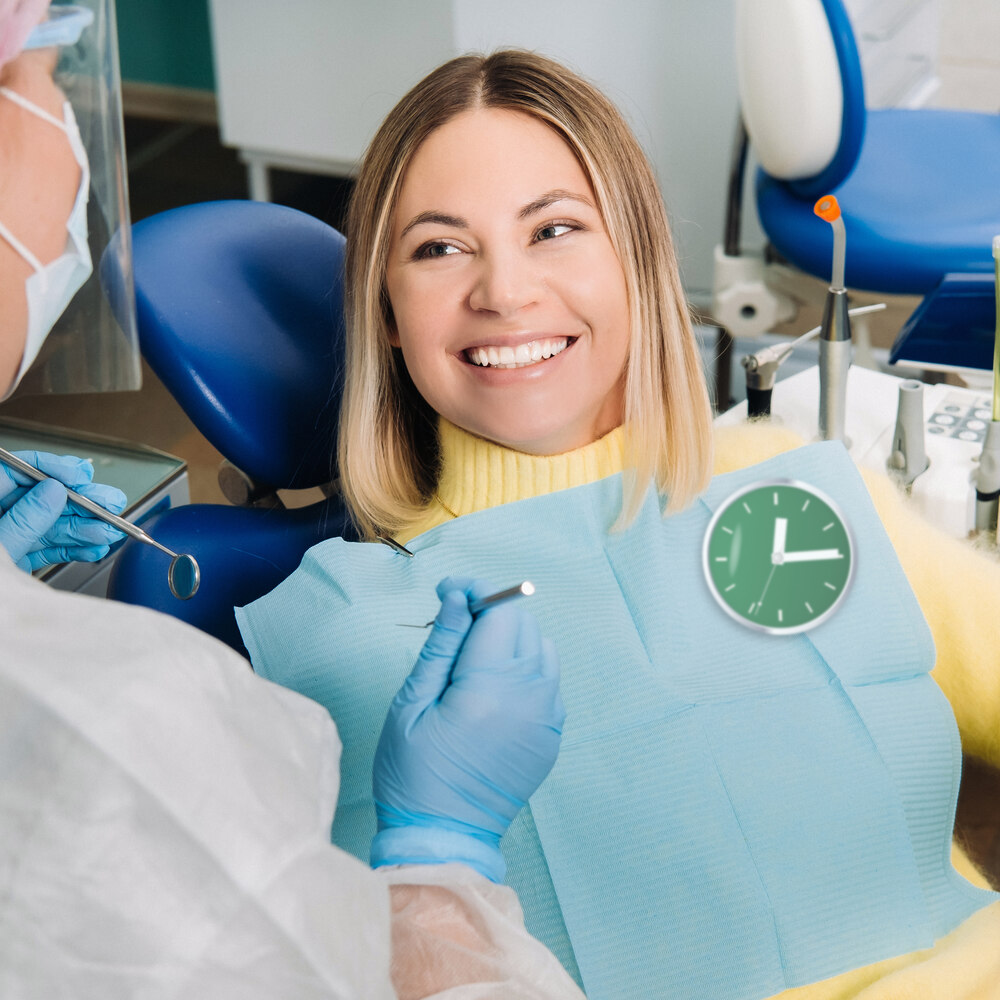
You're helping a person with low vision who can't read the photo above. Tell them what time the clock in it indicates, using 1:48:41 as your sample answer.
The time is 12:14:34
